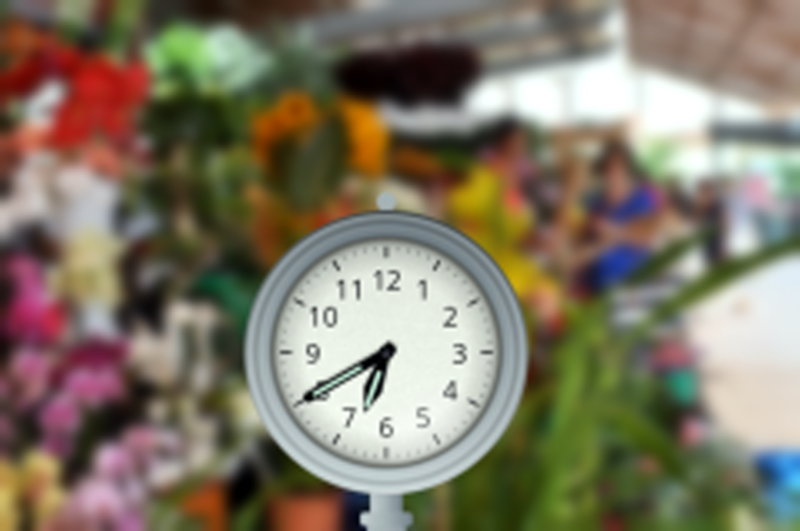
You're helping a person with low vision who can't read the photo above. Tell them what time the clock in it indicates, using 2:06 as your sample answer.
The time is 6:40
